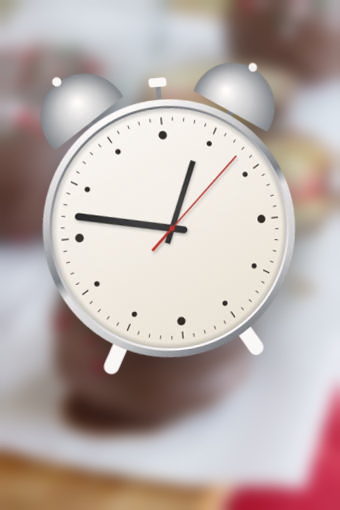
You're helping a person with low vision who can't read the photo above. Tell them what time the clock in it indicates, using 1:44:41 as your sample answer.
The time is 12:47:08
